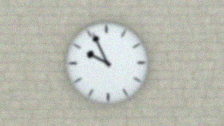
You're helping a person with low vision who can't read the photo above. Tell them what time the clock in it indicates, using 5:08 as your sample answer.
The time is 9:56
